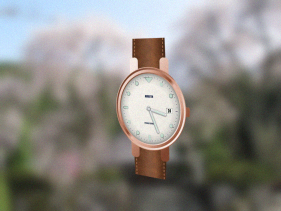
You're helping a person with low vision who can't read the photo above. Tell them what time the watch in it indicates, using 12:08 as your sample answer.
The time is 3:26
